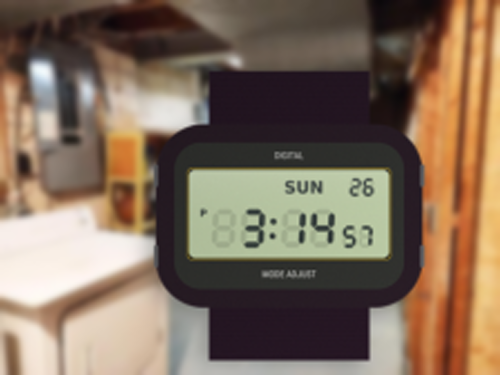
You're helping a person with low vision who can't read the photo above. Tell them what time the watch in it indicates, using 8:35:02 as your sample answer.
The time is 3:14:57
